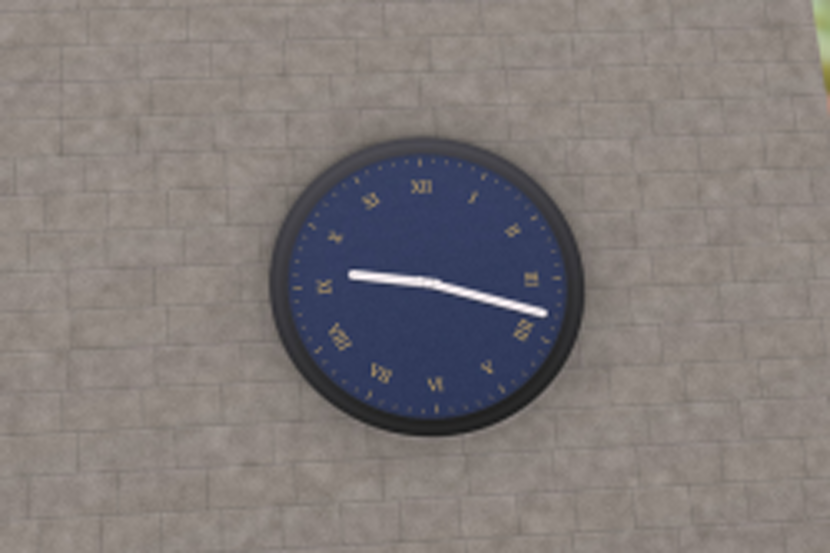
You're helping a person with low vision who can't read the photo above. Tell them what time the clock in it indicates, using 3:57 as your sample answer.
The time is 9:18
